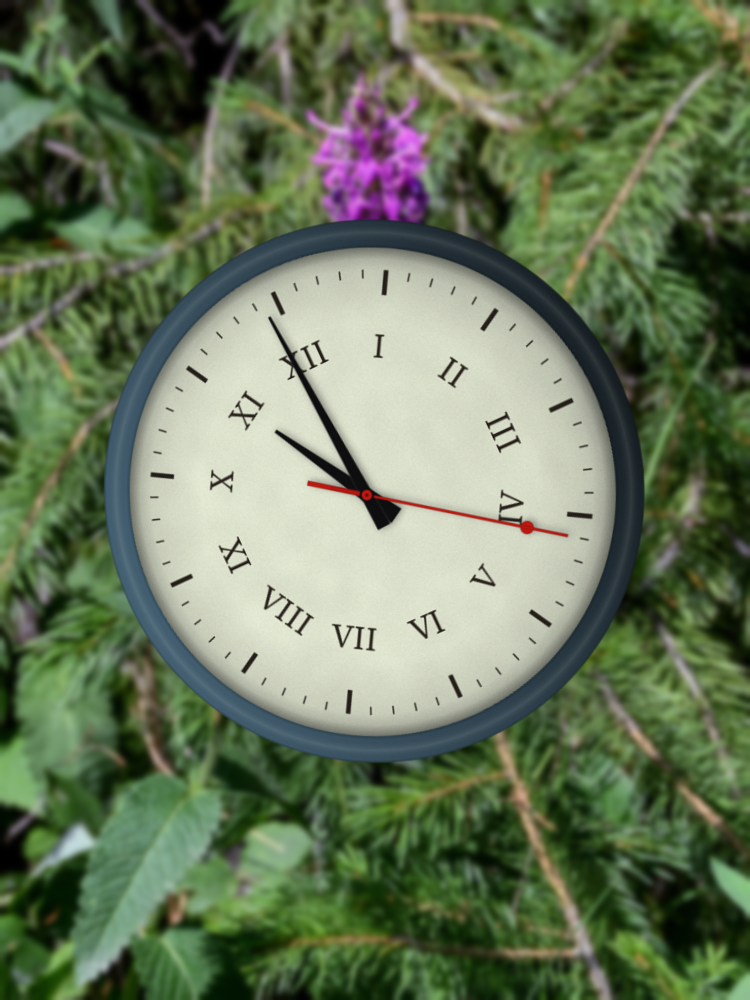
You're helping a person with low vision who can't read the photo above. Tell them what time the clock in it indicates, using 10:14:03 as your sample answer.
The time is 10:59:21
